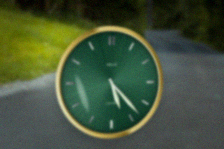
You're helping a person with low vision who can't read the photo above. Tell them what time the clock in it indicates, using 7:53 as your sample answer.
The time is 5:23
